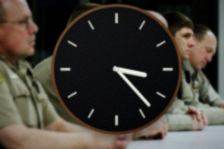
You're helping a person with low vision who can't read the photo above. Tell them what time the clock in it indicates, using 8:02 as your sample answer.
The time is 3:23
